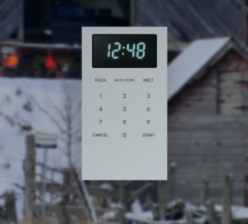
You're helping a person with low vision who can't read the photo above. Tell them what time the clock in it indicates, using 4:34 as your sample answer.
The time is 12:48
